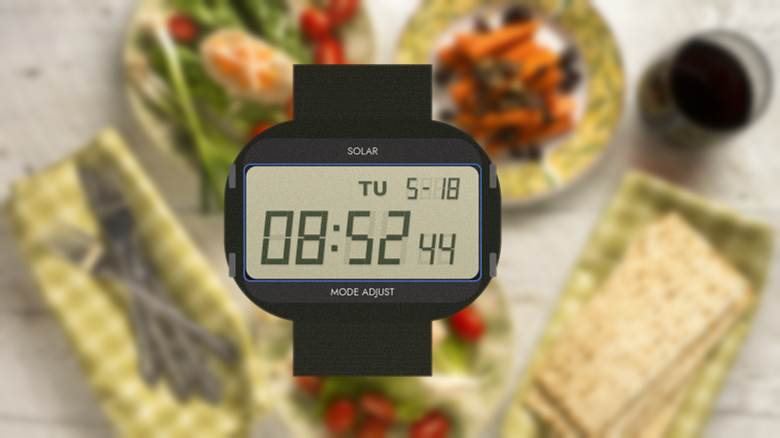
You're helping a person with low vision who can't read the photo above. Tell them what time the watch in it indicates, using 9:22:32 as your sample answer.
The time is 8:52:44
